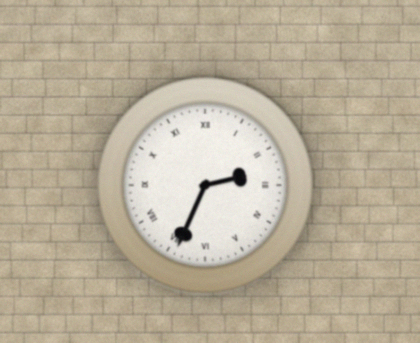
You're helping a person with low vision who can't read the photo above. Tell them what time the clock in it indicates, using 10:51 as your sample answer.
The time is 2:34
